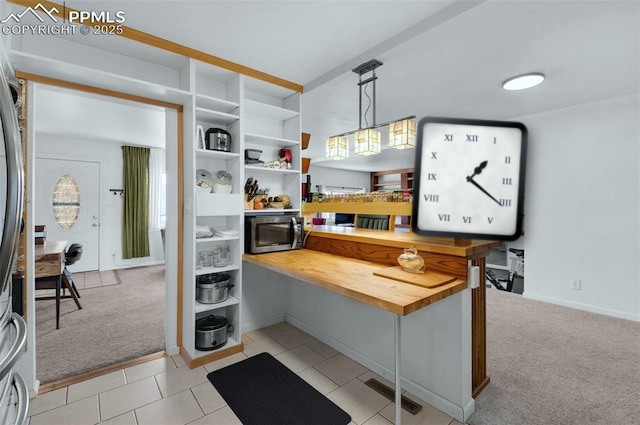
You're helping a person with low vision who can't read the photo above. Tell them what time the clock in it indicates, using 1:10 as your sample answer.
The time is 1:21
